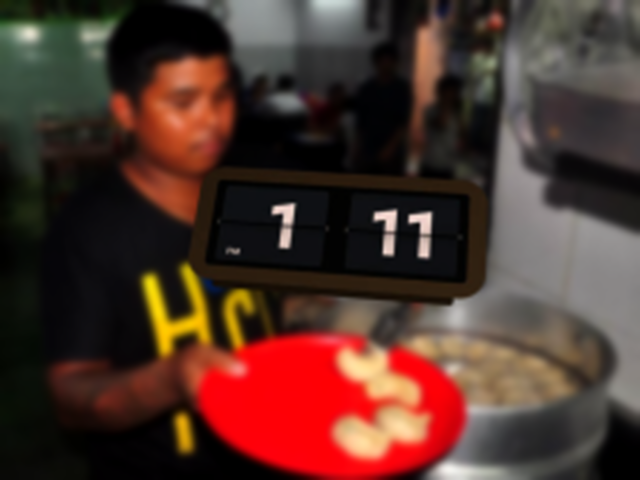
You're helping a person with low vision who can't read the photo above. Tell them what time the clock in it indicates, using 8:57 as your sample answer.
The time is 1:11
